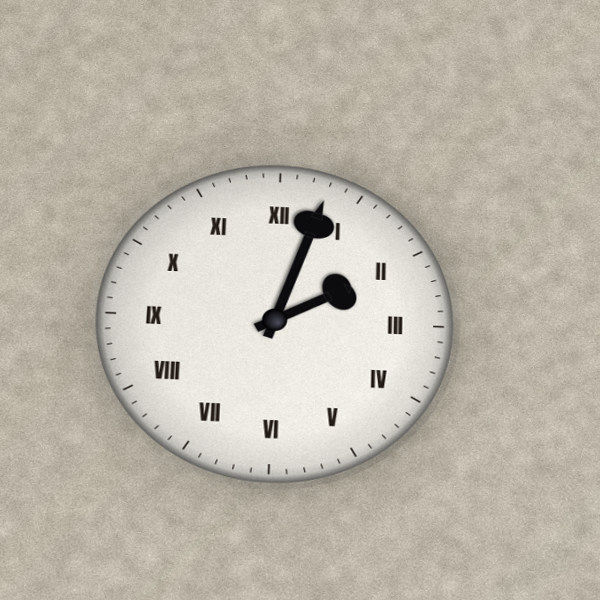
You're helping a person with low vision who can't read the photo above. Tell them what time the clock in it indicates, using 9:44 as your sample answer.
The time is 2:03
